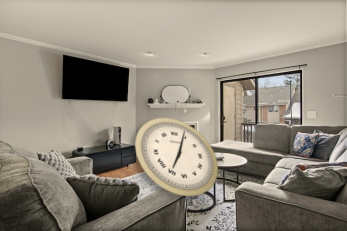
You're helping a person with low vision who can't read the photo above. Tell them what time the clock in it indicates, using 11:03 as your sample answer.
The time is 7:04
